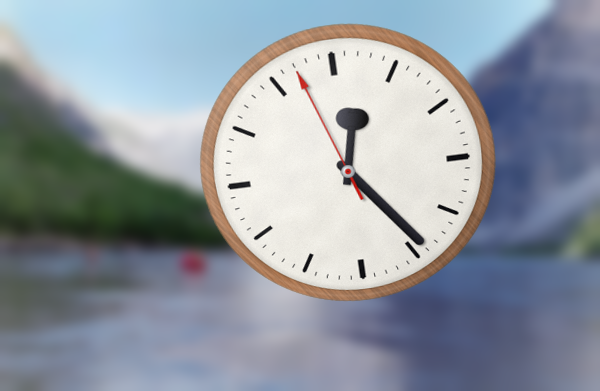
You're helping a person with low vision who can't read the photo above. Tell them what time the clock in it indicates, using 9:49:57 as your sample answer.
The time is 12:23:57
